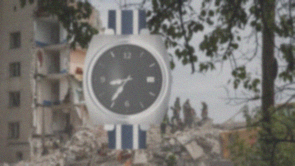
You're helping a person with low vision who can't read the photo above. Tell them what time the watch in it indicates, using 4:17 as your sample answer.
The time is 8:36
